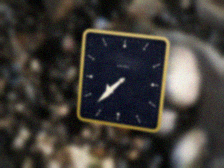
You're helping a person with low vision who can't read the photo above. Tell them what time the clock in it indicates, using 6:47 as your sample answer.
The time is 7:37
